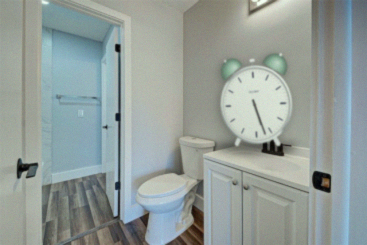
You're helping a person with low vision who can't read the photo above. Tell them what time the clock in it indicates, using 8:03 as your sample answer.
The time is 5:27
